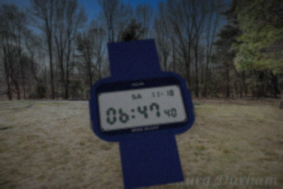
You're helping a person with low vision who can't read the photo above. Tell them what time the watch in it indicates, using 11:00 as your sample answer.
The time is 6:47
